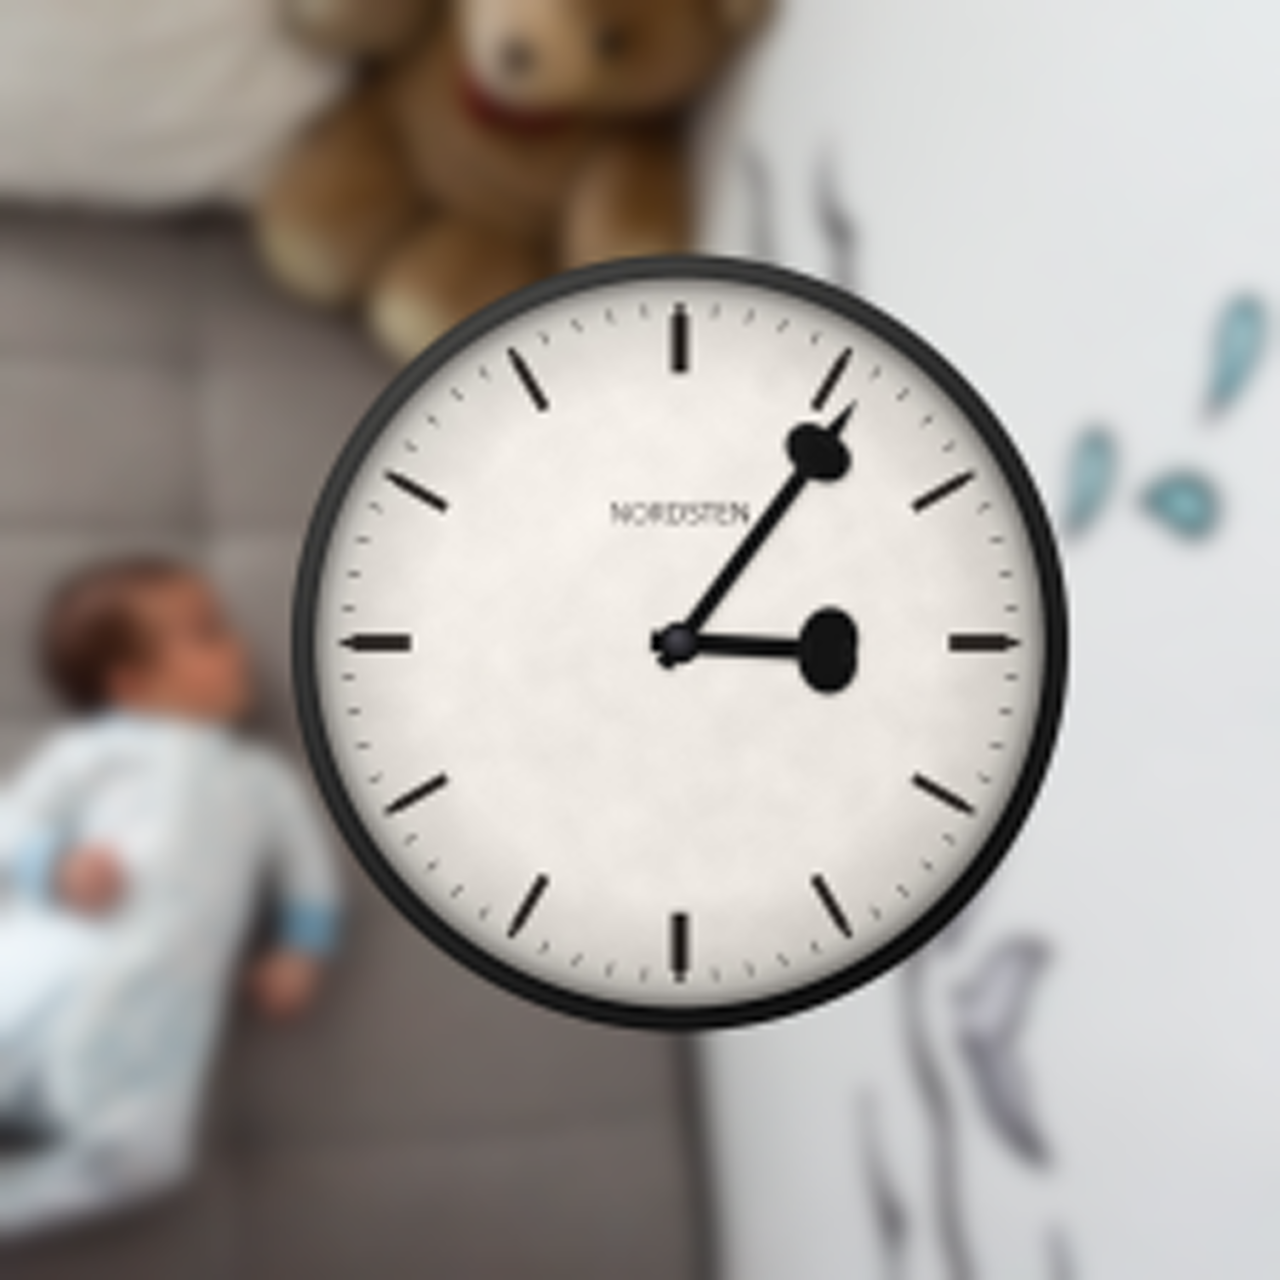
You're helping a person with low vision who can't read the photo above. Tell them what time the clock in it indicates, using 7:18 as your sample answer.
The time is 3:06
